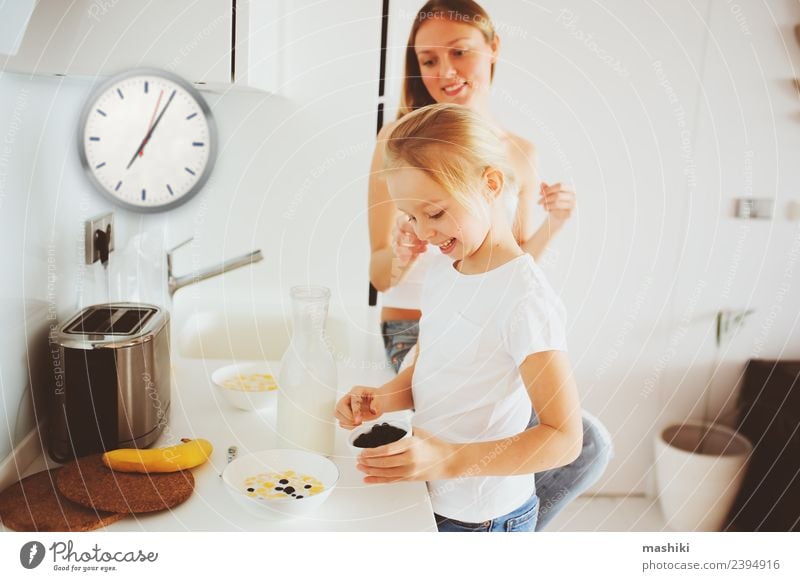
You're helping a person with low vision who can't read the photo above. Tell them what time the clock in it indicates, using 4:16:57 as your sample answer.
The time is 7:05:03
